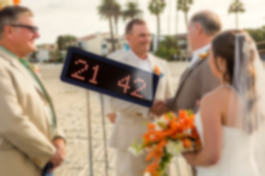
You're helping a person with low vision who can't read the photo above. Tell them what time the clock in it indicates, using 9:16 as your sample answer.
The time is 21:42
